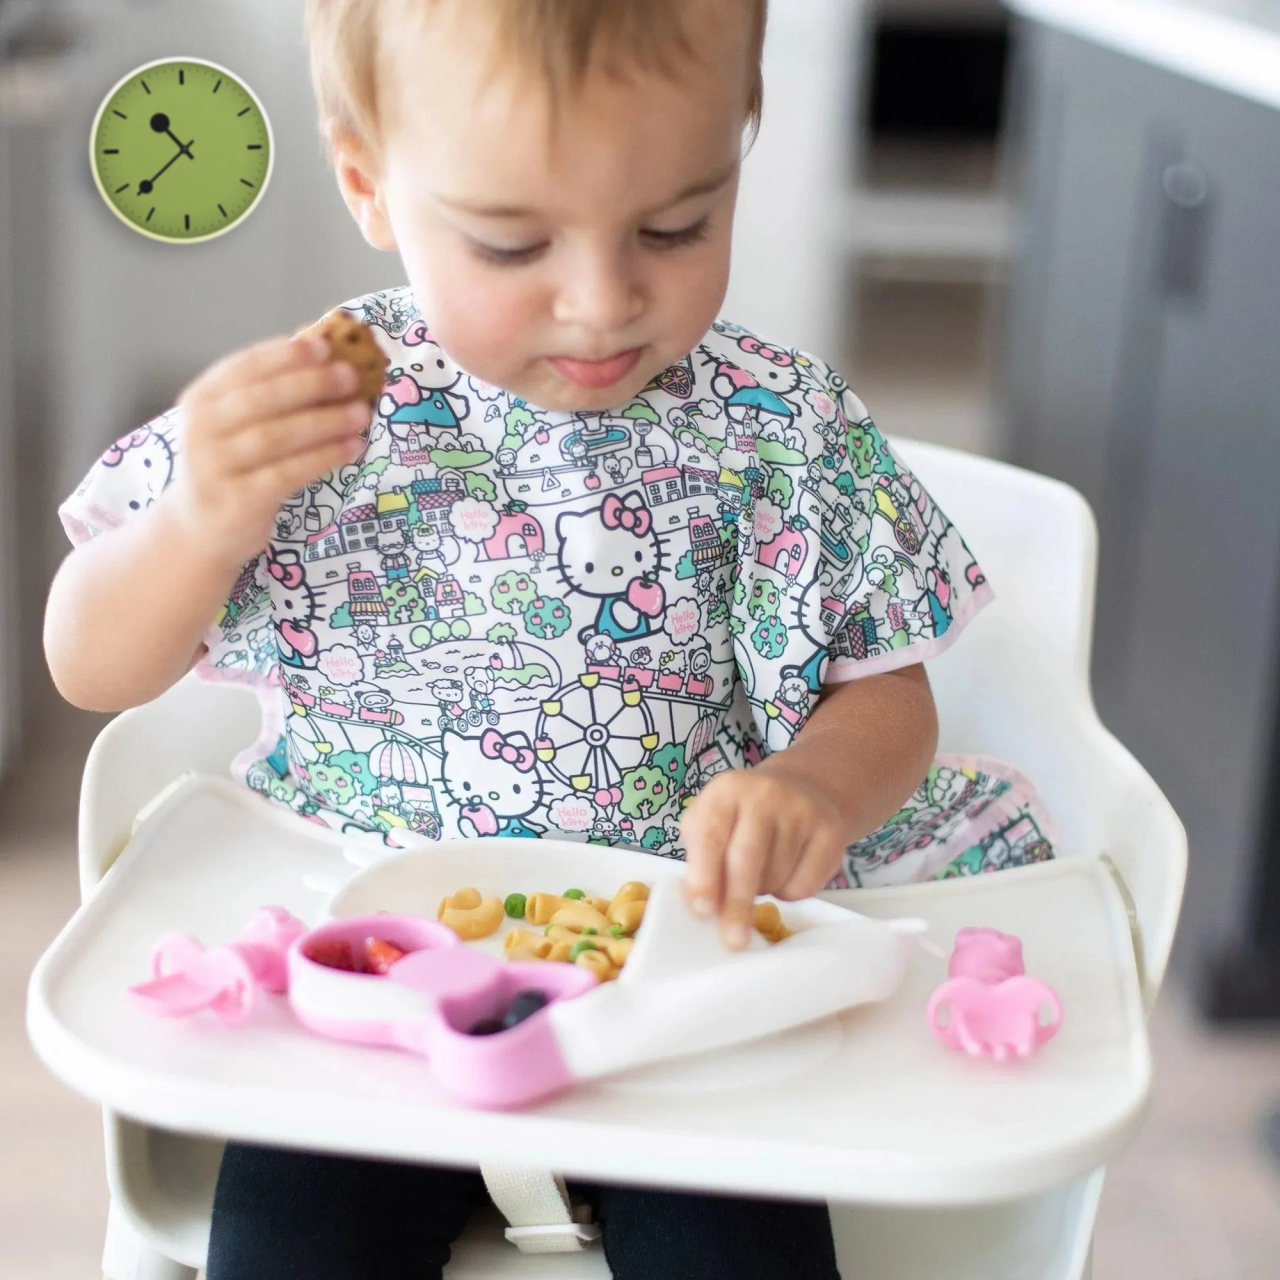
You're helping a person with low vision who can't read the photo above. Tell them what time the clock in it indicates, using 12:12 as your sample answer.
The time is 10:38
